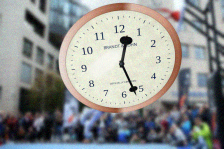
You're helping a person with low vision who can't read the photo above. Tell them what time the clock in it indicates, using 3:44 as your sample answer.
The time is 12:27
